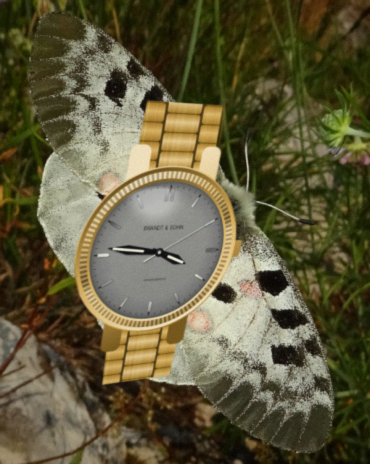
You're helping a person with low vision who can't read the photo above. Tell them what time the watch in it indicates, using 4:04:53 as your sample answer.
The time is 3:46:10
